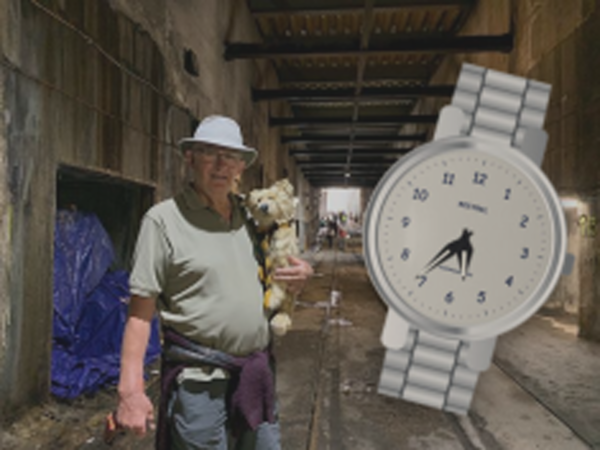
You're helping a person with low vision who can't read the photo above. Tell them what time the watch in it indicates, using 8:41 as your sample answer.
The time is 5:36
